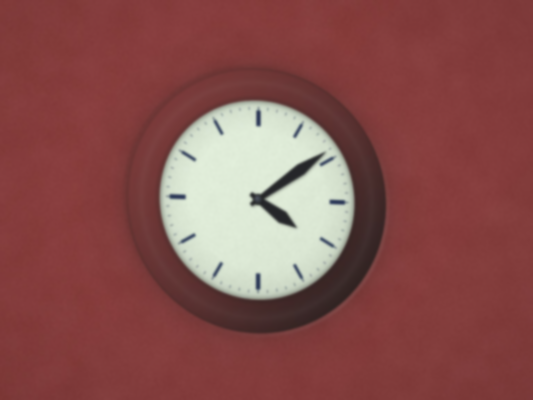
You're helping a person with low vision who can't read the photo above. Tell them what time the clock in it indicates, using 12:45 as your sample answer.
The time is 4:09
